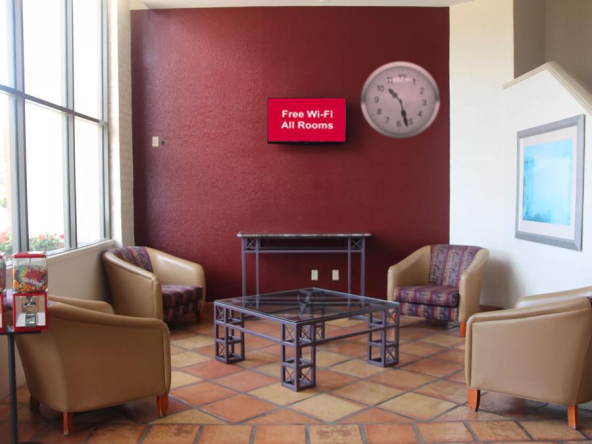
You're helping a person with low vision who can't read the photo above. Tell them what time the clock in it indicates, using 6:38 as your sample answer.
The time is 10:27
